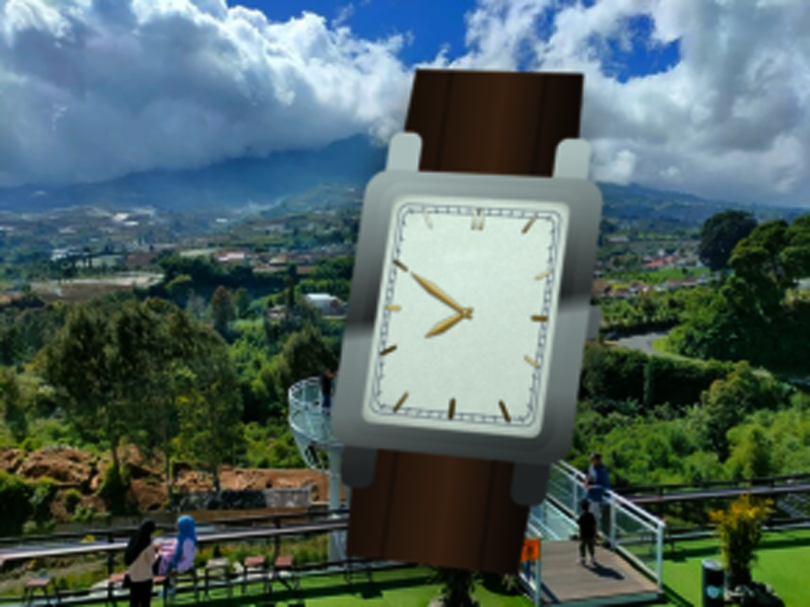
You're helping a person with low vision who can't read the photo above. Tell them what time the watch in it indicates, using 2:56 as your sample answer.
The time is 7:50
